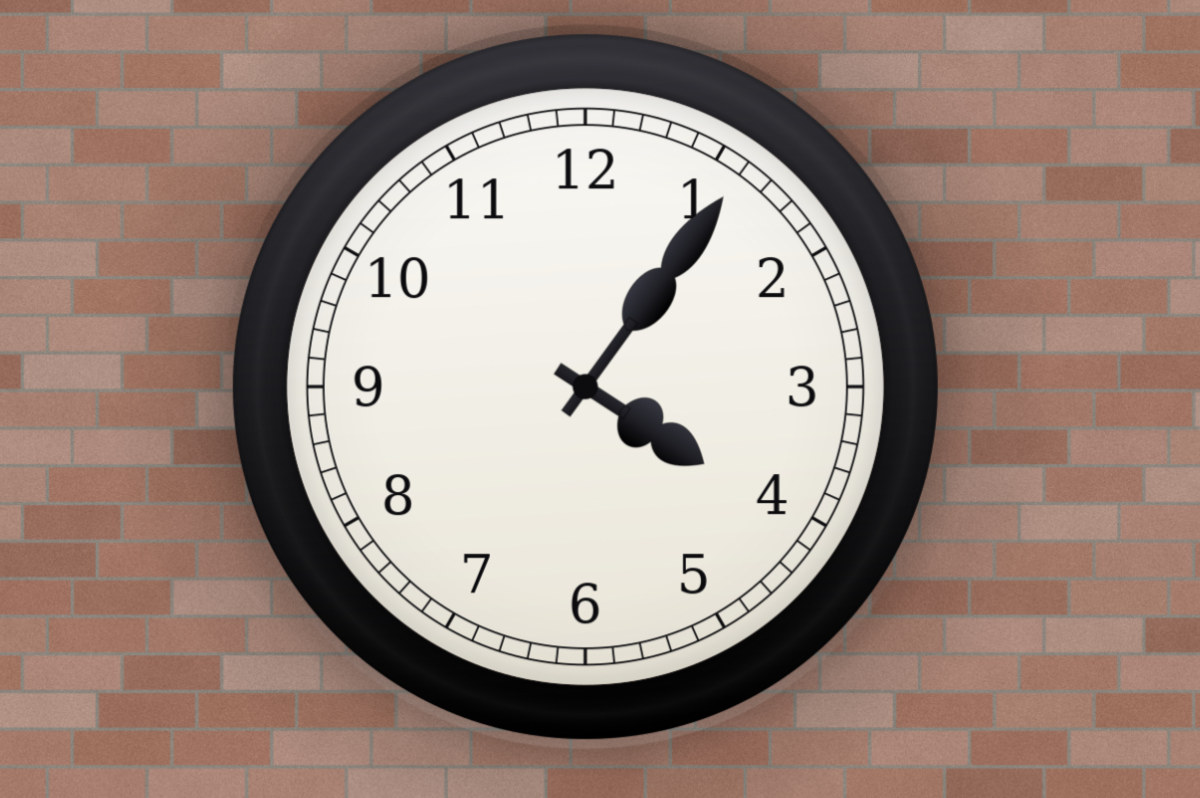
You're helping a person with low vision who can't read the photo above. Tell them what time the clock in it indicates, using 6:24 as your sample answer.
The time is 4:06
